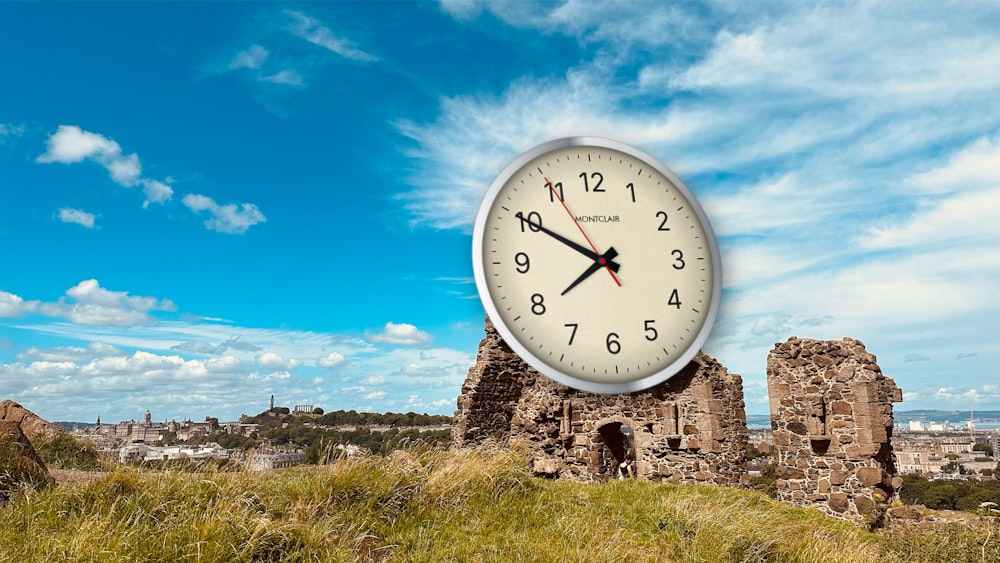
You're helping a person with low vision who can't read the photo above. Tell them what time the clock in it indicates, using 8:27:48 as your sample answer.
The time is 7:49:55
